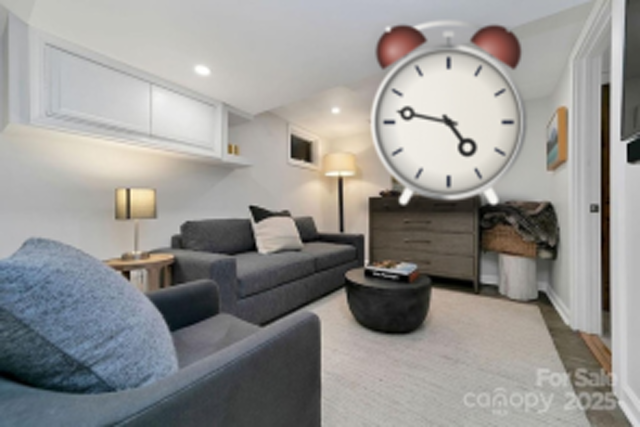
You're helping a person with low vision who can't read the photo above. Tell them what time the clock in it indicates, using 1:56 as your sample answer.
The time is 4:47
